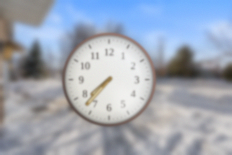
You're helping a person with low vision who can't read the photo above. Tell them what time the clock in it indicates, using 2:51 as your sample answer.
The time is 7:37
